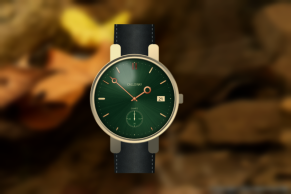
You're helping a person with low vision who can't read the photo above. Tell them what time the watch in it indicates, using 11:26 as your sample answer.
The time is 1:52
